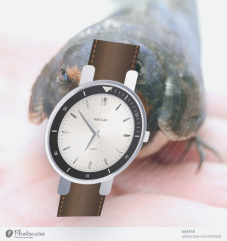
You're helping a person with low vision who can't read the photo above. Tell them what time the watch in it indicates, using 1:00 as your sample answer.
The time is 6:52
